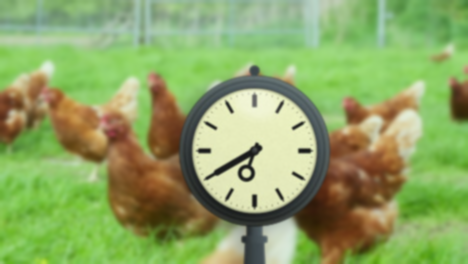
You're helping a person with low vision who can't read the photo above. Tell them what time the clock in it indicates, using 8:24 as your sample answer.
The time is 6:40
